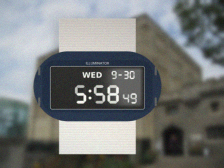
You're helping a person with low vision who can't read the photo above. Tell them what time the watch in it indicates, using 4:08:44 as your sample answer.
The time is 5:58:49
